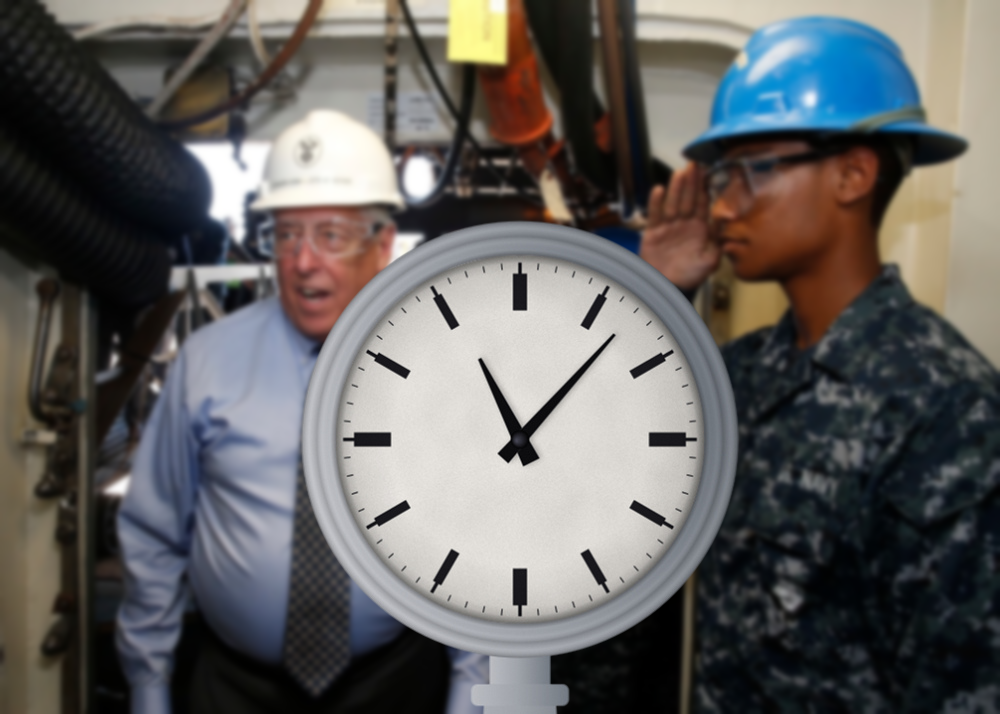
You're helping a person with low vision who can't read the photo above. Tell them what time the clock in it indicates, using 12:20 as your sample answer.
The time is 11:07
